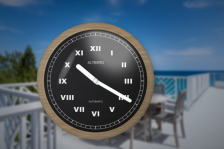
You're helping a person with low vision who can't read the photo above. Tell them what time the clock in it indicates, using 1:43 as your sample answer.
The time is 10:20
